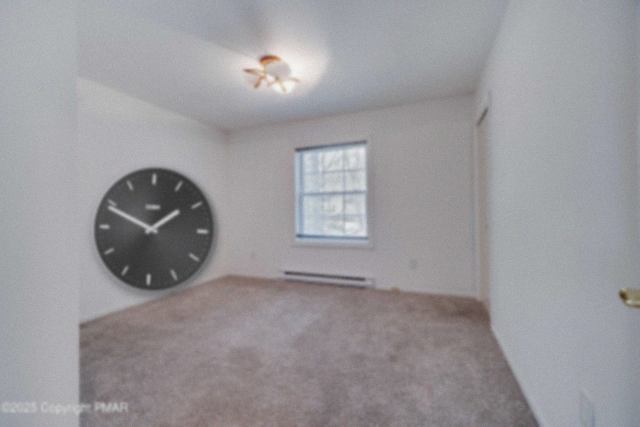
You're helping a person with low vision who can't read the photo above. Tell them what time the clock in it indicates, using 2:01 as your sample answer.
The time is 1:49
